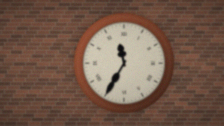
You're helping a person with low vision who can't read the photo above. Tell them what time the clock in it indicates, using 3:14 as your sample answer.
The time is 11:35
